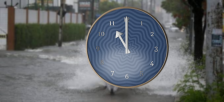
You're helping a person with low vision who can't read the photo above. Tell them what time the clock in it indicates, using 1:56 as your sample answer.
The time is 11:00
